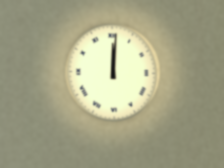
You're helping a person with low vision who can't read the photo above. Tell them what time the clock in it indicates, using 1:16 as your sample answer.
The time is 12:01
